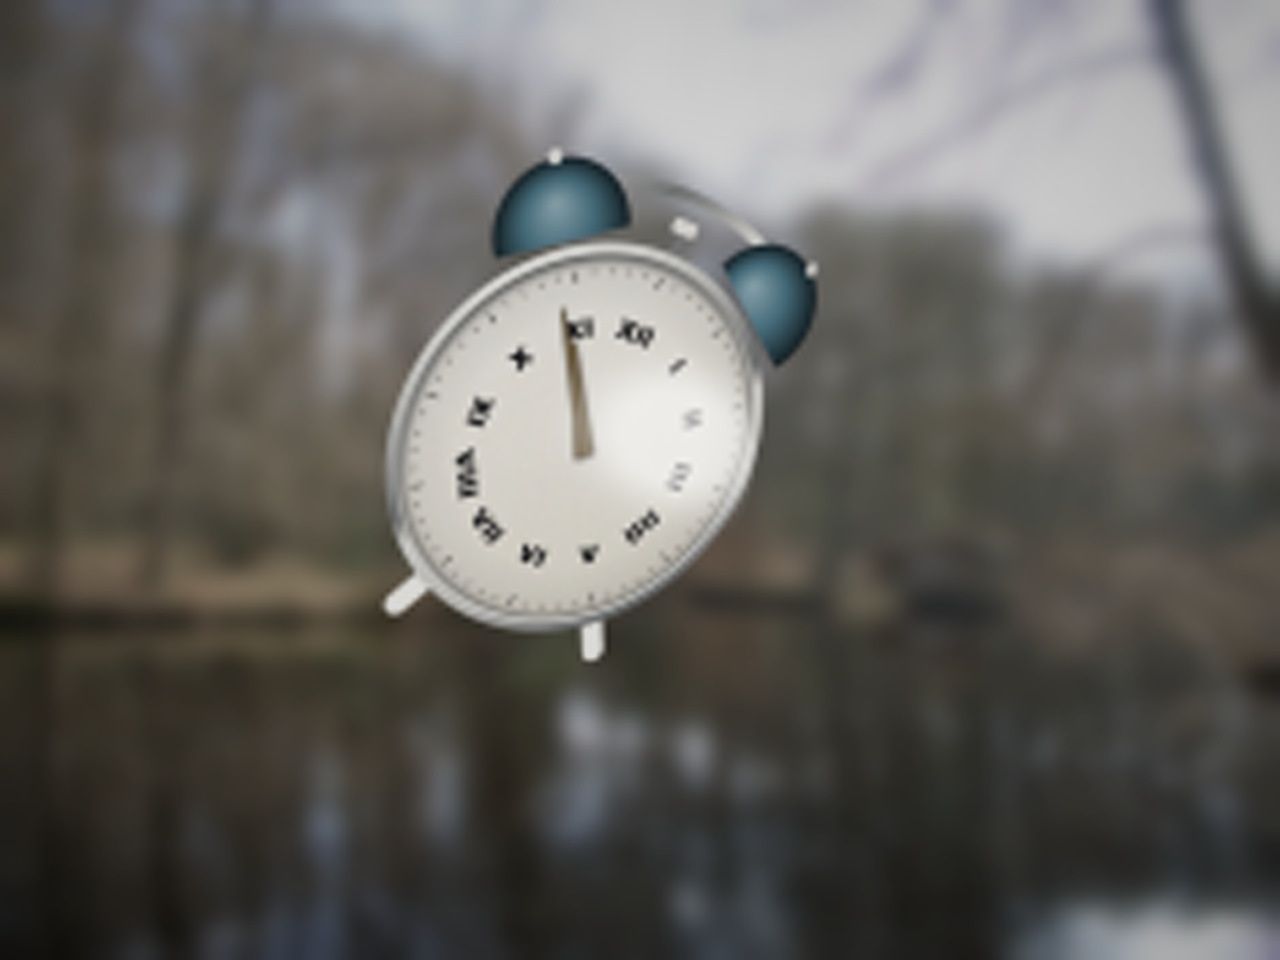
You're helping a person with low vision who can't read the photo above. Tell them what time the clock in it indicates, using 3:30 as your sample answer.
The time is 10:54
